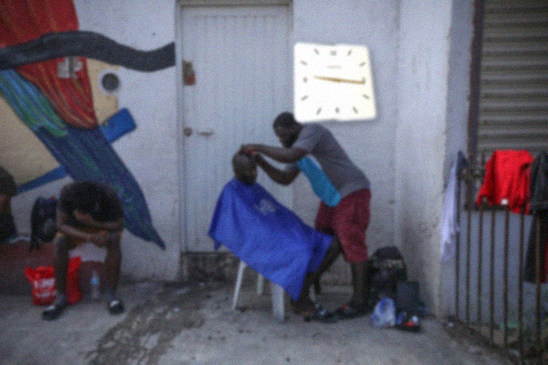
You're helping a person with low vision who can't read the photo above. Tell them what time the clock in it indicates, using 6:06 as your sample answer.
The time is 9:16
